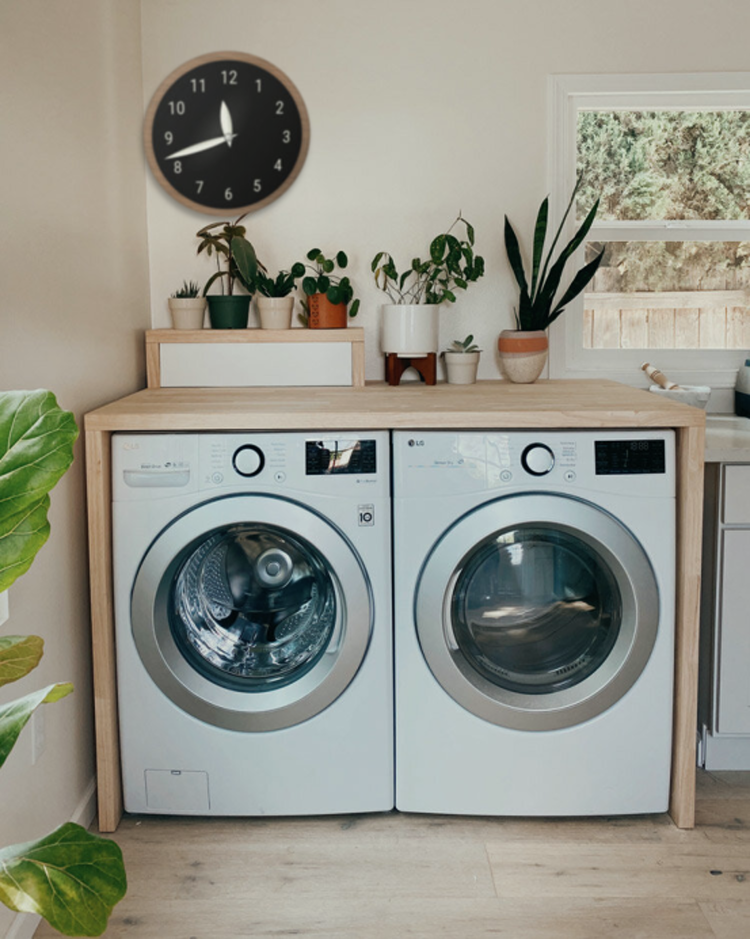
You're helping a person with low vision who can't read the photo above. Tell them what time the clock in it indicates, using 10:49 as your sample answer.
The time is 11:42
